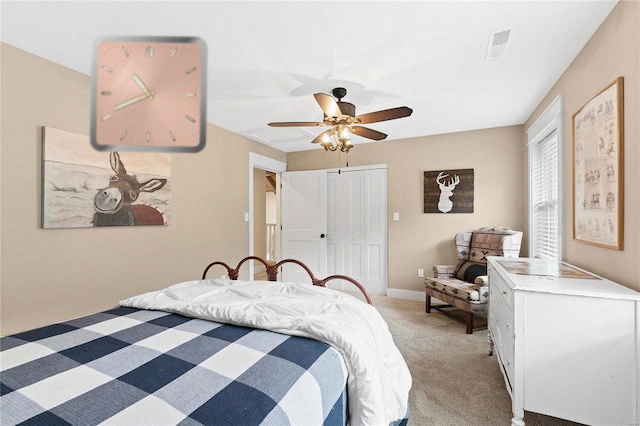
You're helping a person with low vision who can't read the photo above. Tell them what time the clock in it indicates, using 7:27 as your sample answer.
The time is 10:41
